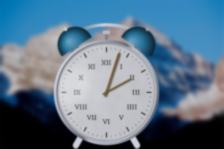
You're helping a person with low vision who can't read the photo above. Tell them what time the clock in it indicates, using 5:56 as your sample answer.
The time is 2:03
